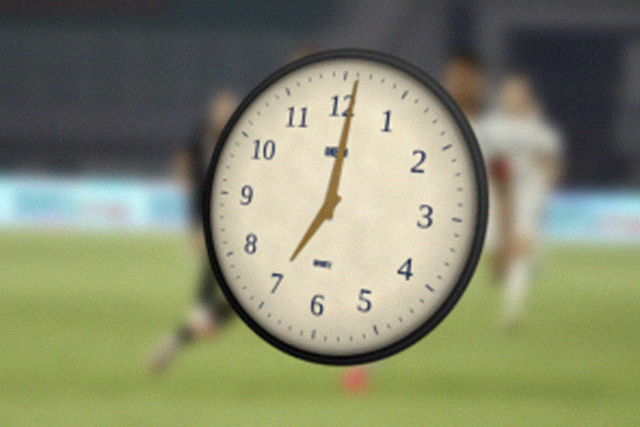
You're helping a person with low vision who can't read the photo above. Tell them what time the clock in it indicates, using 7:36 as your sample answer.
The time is 7:01
